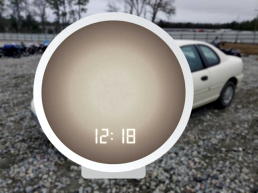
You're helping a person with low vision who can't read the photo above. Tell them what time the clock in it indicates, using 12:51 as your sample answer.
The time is 12:18
